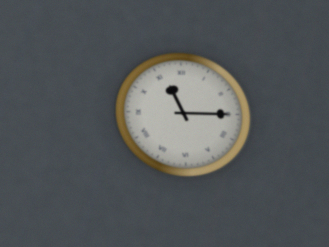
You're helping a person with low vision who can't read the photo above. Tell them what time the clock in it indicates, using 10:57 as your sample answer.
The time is 11:15
